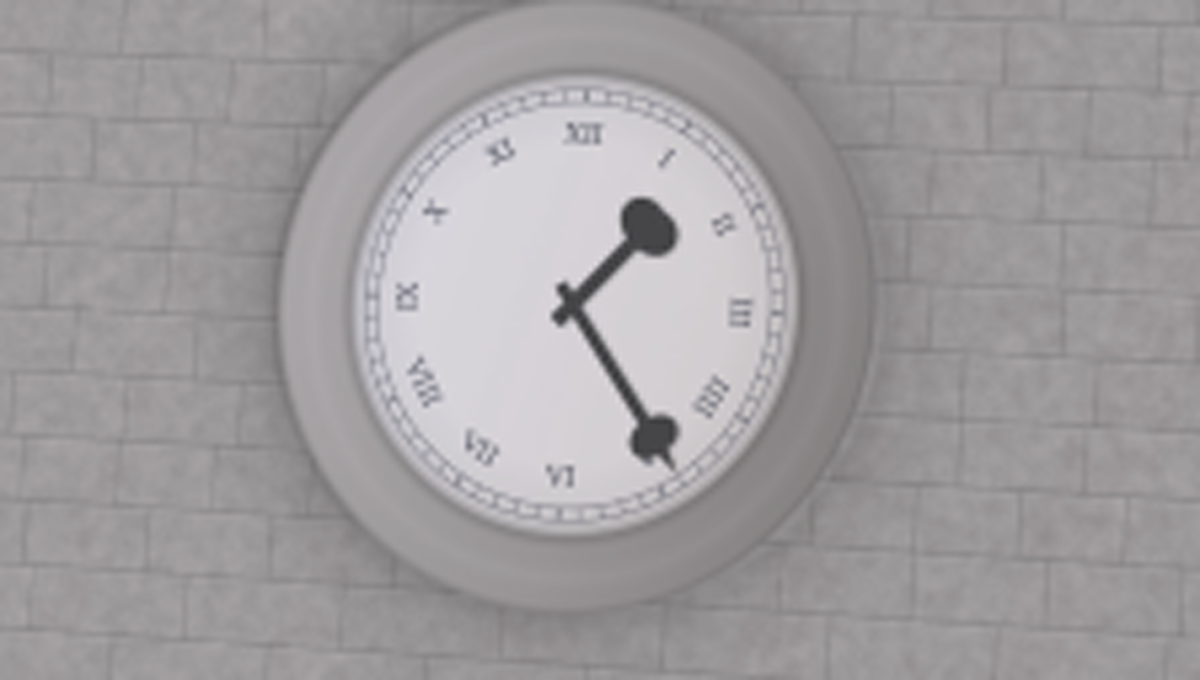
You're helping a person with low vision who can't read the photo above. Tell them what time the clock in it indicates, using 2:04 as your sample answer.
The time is 1:24
